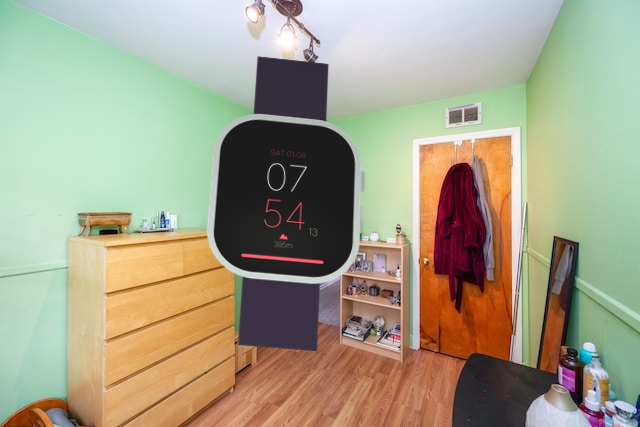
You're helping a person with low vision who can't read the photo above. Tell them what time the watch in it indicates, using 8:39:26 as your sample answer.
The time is 7:54:13
